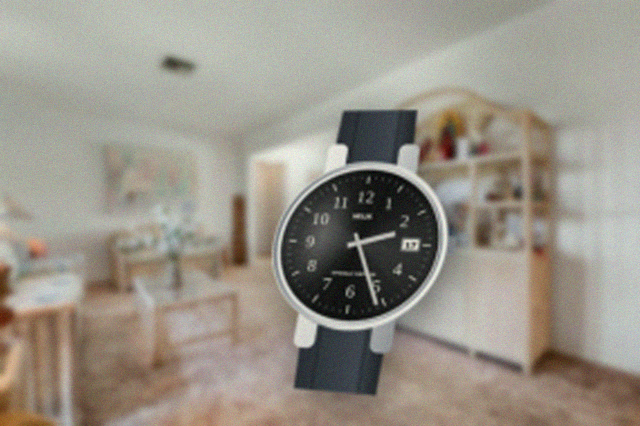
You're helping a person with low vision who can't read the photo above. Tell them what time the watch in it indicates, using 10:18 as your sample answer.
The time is 2:26
